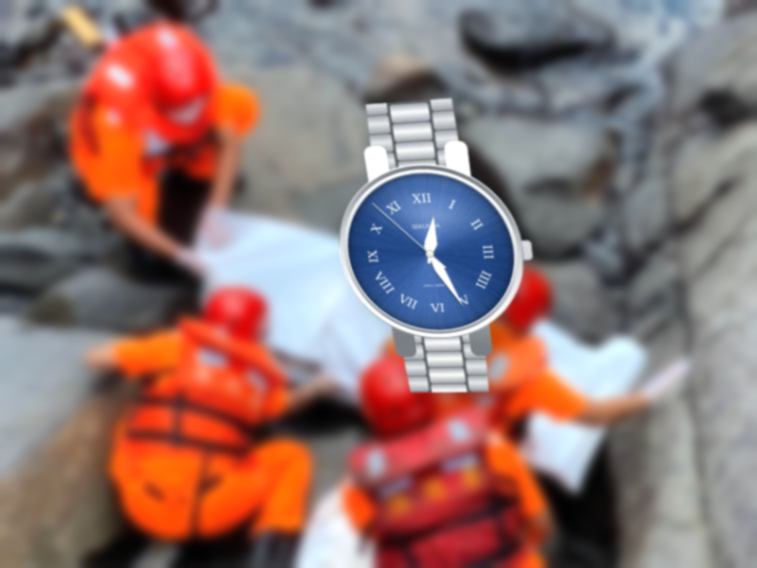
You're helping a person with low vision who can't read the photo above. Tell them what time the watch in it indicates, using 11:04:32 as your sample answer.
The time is 12:25:53
